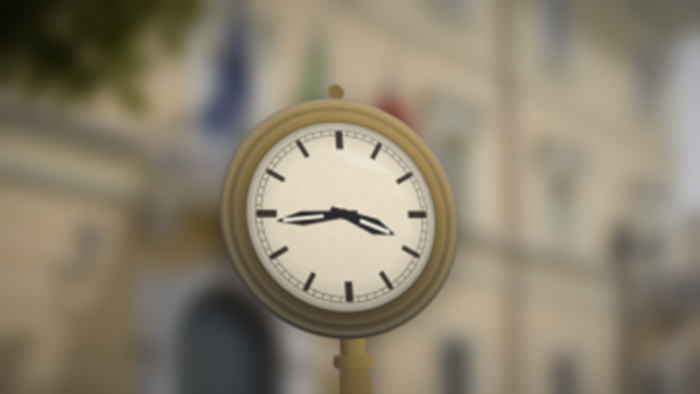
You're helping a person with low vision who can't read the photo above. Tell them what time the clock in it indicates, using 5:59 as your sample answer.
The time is 3:44
